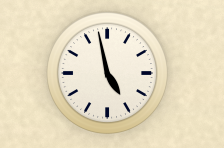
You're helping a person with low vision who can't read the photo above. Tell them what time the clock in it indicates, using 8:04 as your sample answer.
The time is 4:58
